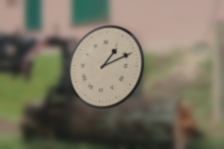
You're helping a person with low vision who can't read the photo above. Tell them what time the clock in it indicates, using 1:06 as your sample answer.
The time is 1:11
